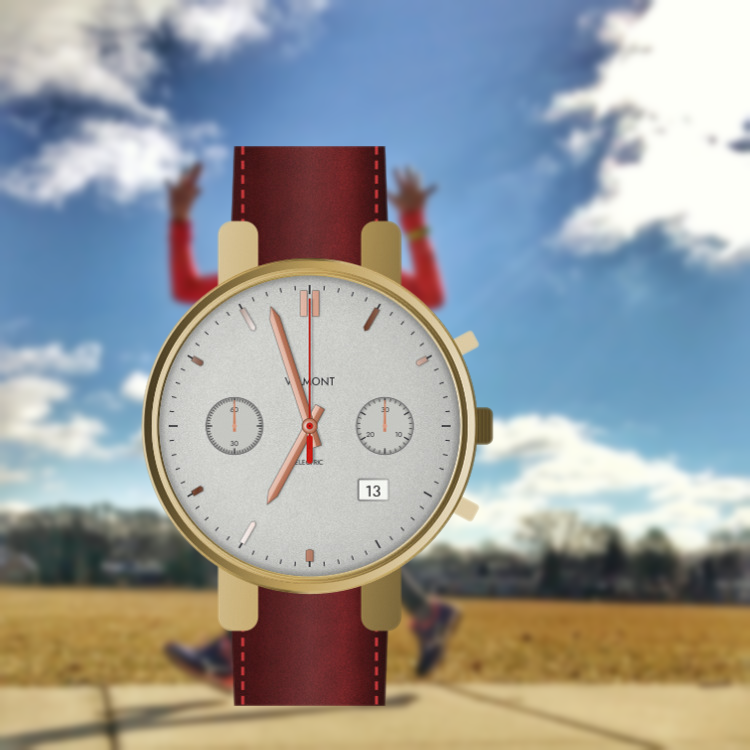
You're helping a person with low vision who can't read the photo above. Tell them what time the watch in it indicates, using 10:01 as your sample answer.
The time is 6:57
